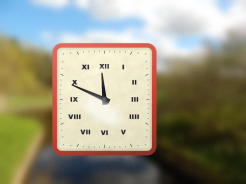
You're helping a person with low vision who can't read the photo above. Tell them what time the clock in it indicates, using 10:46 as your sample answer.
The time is 11:49
